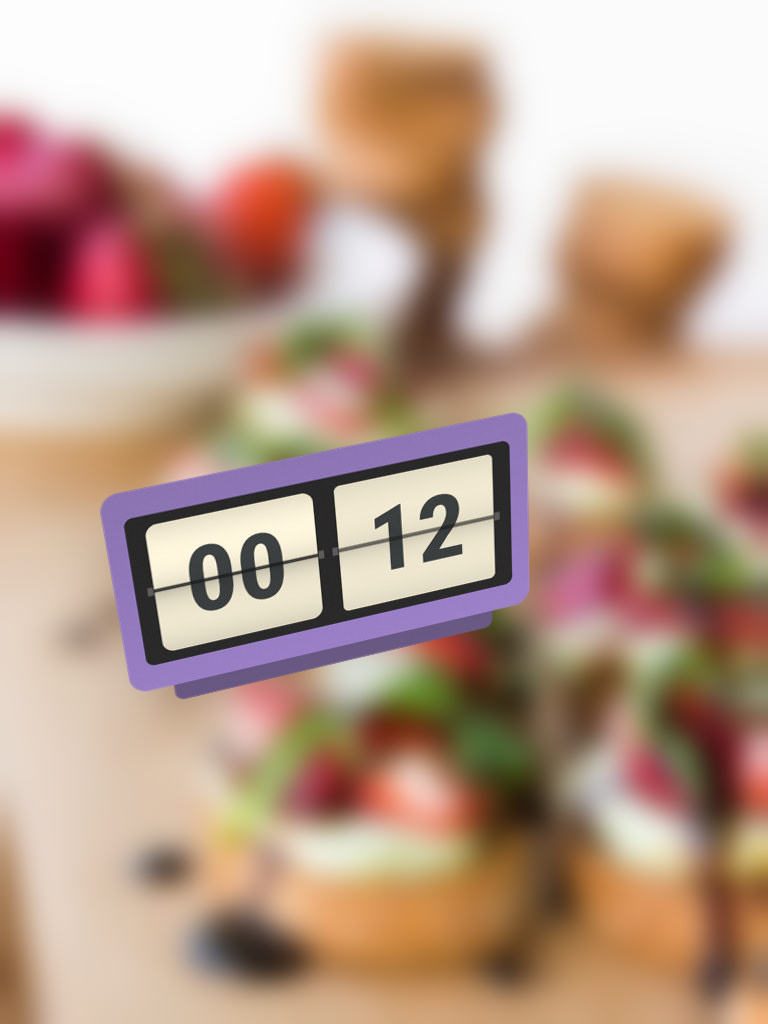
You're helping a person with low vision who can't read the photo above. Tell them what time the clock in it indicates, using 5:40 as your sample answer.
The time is 0:12
